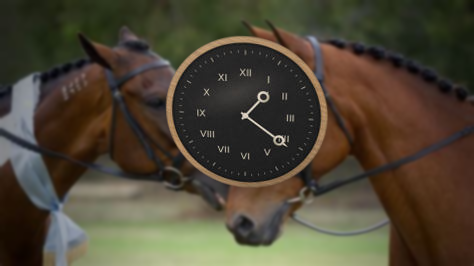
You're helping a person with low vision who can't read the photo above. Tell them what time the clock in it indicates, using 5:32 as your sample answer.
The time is 1:21
